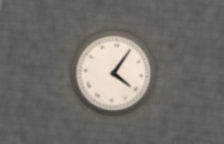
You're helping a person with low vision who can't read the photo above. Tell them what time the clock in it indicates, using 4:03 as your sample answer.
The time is 4:05
